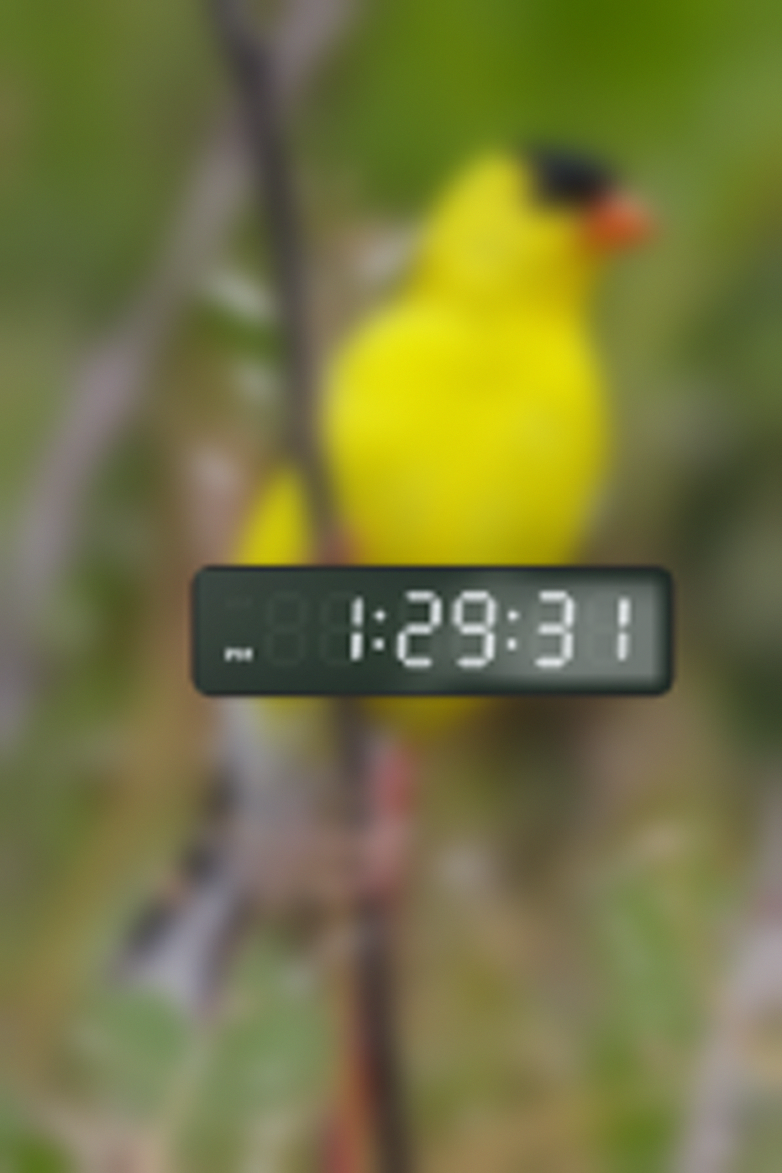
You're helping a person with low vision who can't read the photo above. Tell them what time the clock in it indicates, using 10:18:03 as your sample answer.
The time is 1:29:31
